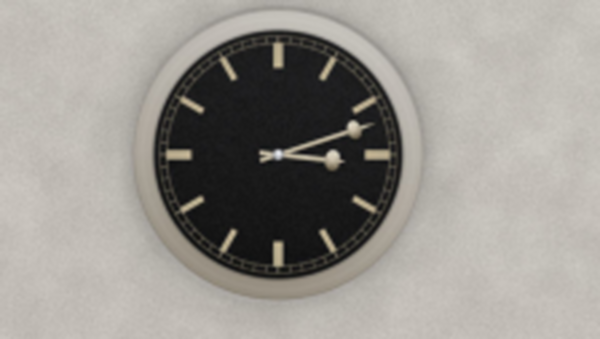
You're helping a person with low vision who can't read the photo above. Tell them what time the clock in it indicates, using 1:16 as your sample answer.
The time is 3:12
